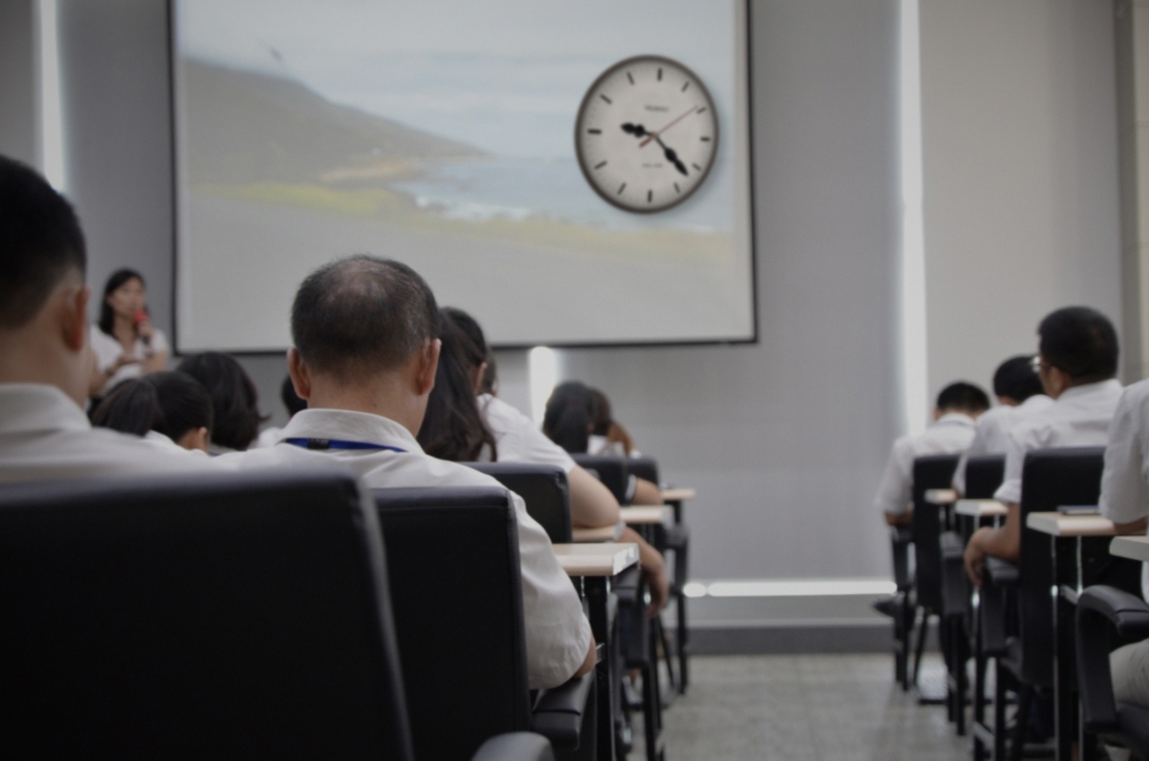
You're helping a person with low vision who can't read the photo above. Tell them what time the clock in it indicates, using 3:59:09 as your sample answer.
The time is 9:22:09
